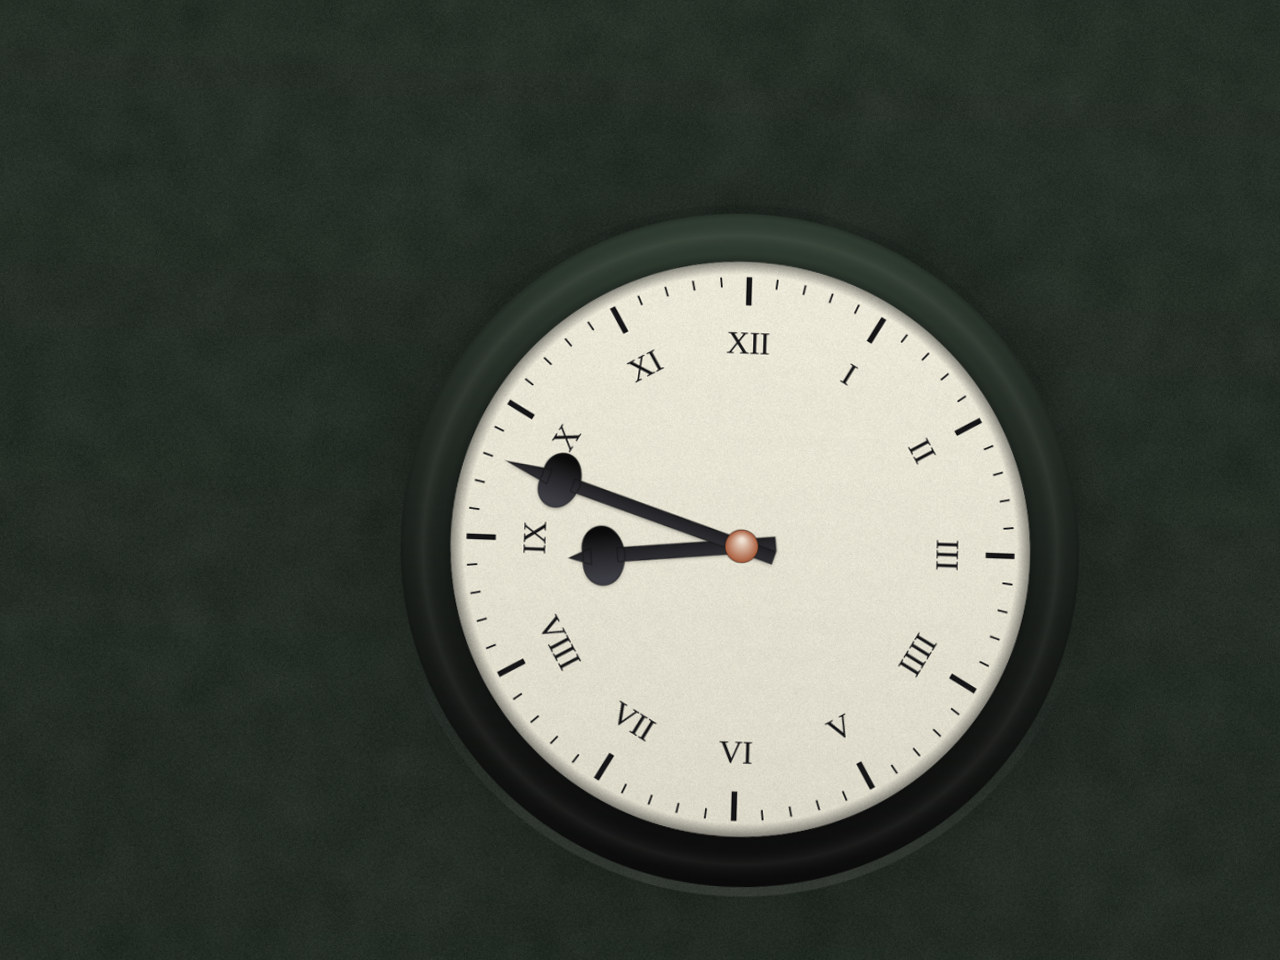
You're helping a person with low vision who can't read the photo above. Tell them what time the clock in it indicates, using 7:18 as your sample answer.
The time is 8:48
